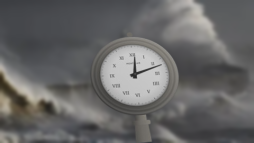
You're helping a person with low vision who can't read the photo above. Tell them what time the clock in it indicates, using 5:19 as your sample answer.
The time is 12:12
